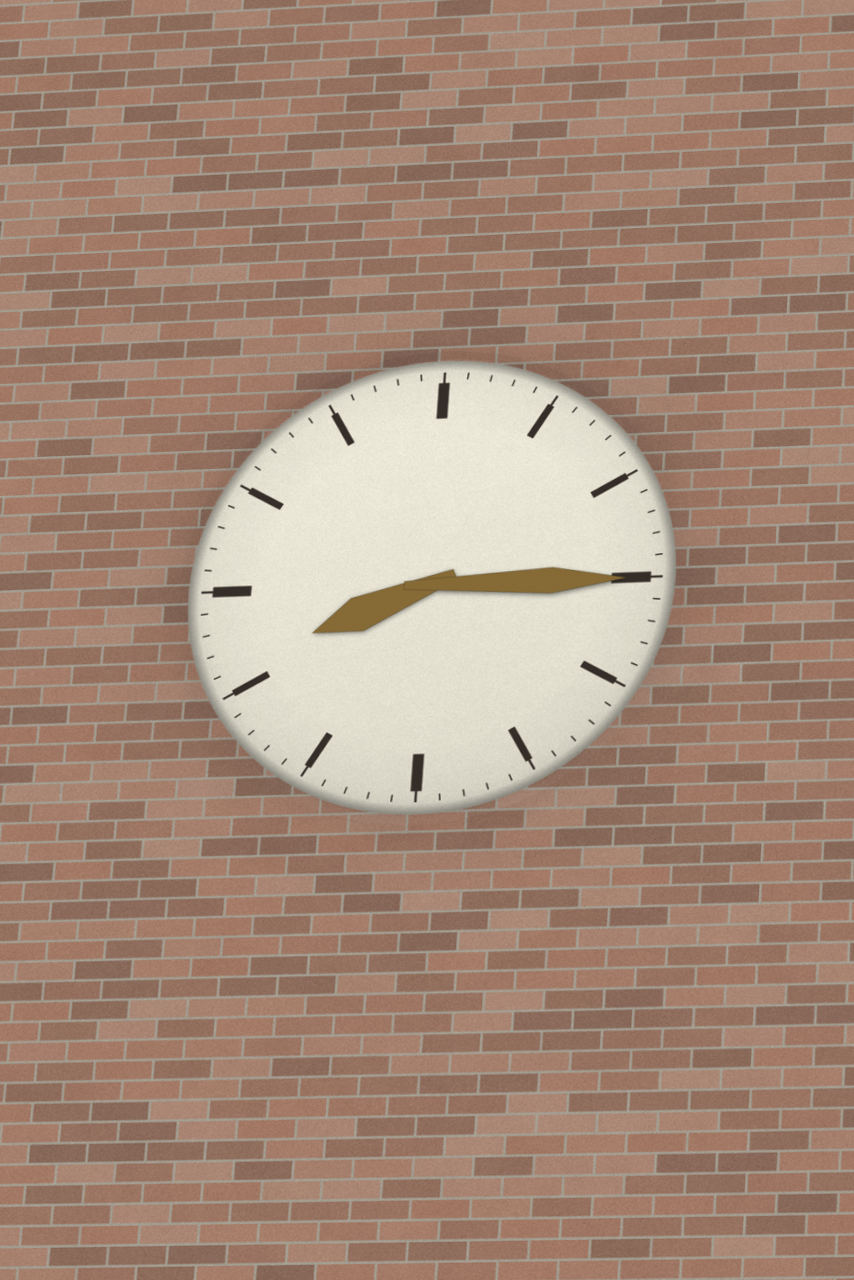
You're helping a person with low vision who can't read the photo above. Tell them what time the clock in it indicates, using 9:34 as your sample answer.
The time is 8:15
